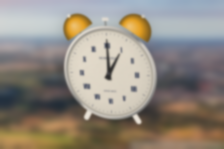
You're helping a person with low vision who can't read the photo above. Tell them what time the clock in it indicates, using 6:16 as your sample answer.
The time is 1:00
